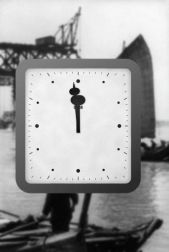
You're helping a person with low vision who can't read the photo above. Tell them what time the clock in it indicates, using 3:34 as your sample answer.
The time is 11:59
